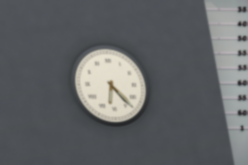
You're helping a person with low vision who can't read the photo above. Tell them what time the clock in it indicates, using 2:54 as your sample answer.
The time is 6:23
